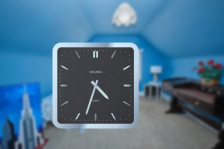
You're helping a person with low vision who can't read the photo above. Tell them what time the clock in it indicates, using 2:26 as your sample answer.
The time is 4:33
